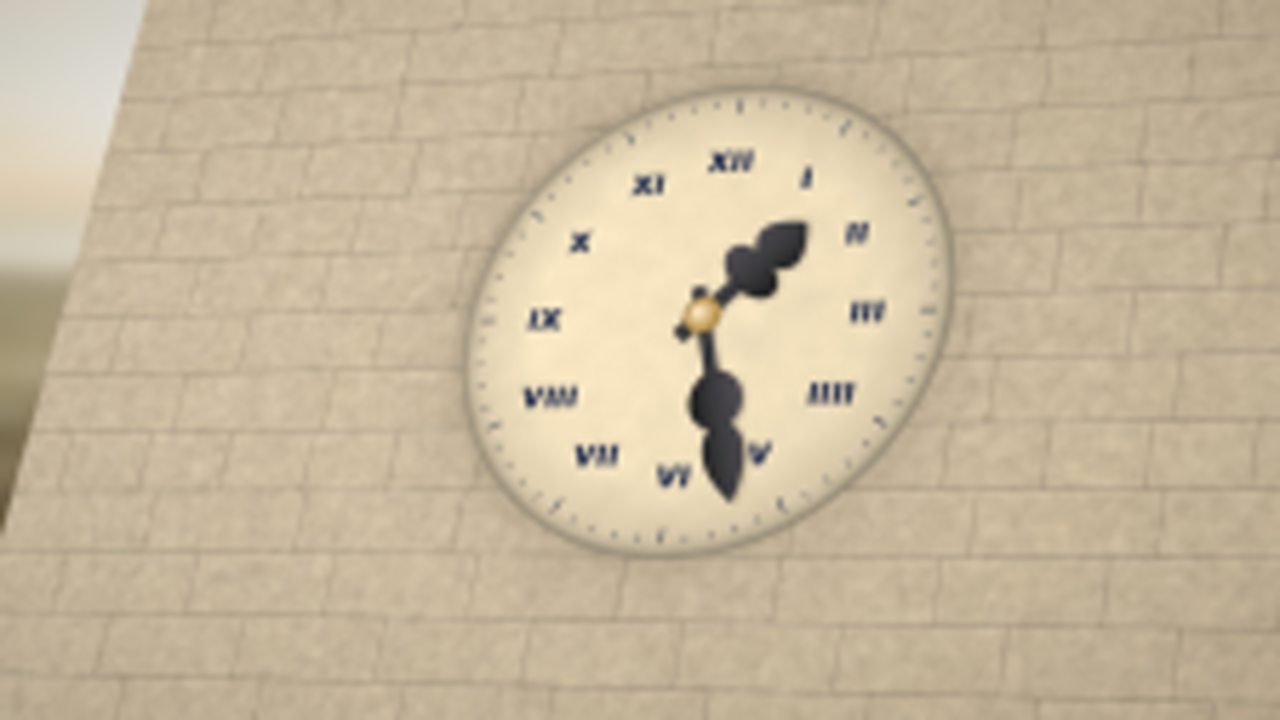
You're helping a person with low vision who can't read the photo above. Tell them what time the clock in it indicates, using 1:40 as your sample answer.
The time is 1:27
